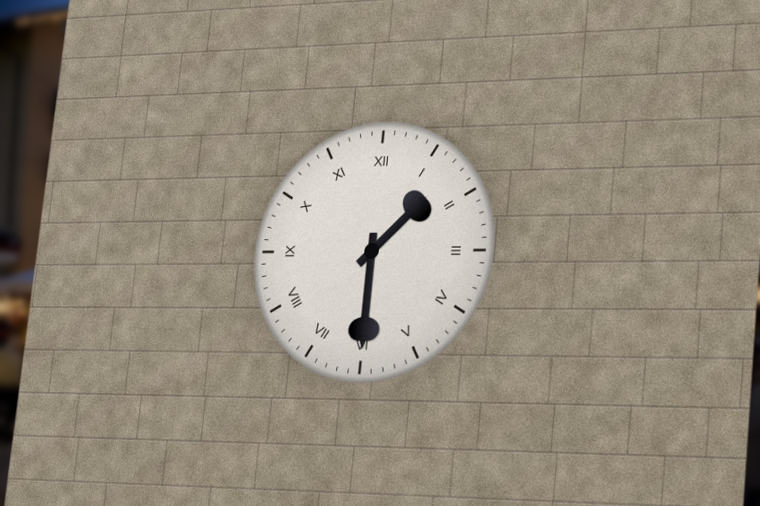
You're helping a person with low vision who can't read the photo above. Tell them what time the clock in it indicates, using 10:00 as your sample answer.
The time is 1:30
